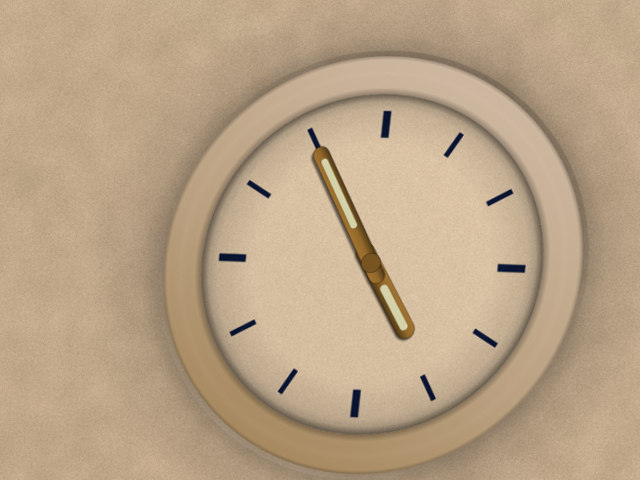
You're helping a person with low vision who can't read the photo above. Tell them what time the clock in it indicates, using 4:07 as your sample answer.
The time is 4:55
